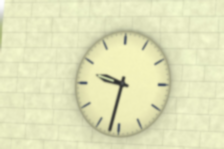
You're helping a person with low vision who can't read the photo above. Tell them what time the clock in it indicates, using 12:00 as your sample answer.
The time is 9:32
